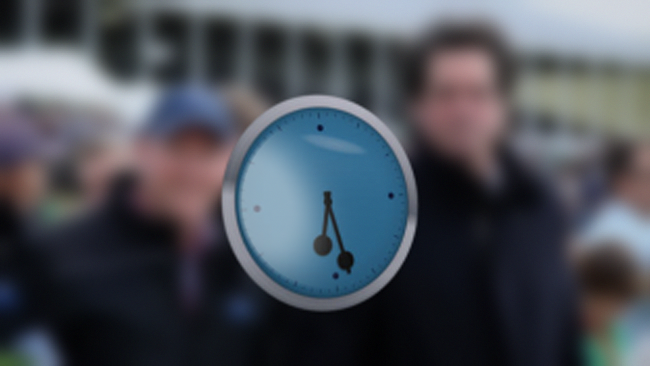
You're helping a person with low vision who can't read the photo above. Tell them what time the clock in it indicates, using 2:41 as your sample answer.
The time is 6:28
